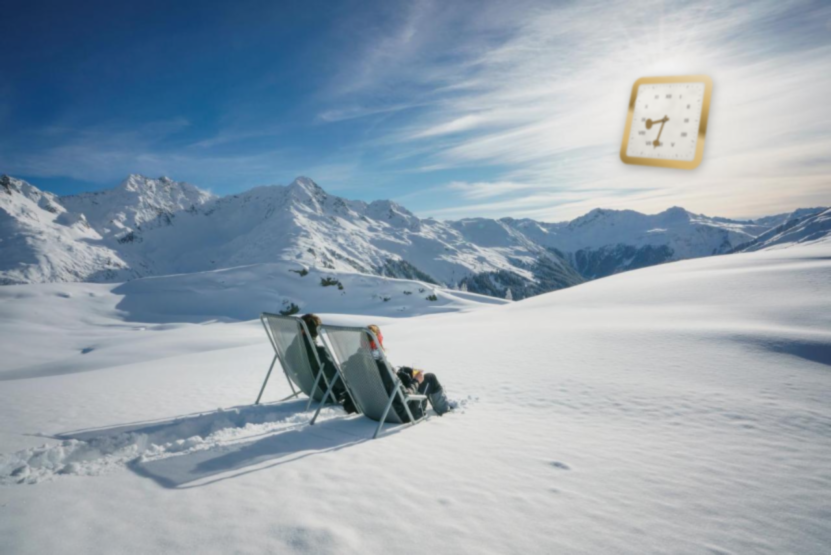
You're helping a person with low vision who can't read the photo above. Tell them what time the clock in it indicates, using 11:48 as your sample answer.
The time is 8:32
